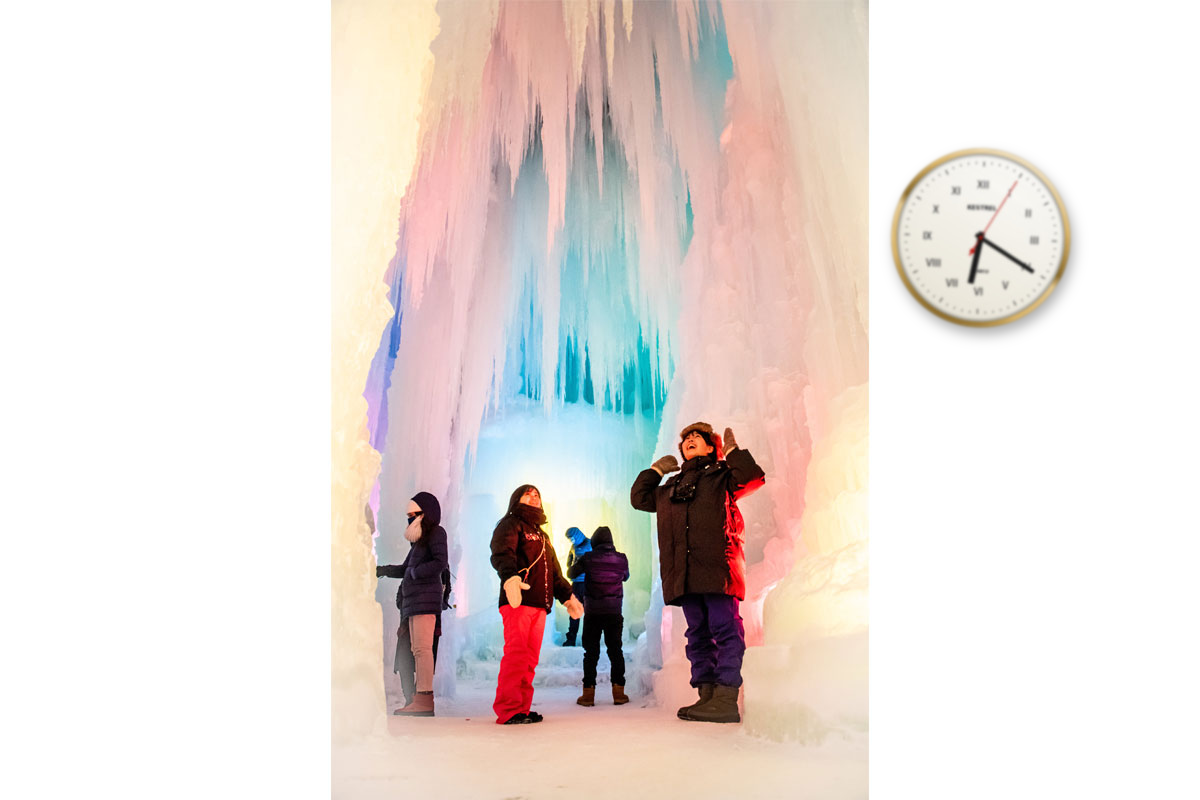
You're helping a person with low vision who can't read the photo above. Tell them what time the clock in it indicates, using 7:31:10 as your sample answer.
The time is 6:20:05
